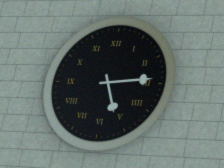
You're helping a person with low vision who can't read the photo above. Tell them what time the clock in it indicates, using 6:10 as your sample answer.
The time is 5:14
